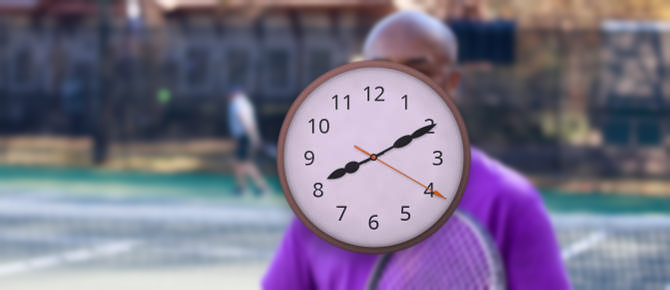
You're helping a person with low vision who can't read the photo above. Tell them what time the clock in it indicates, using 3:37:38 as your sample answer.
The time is 8:10:20
